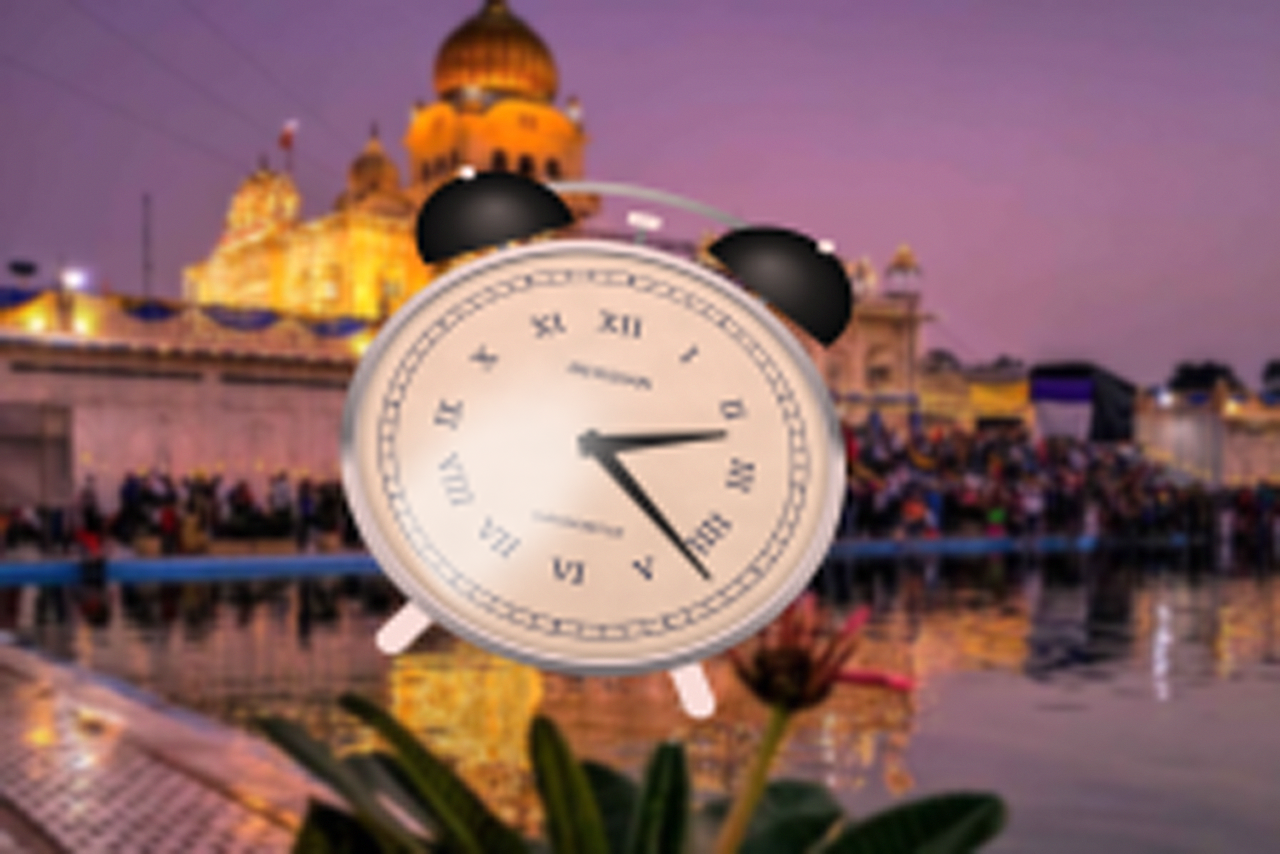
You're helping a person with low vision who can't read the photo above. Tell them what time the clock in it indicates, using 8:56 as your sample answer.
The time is 2:22
